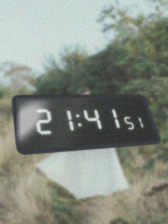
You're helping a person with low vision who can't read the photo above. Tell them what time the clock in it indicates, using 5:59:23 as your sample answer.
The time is 21:41:51
